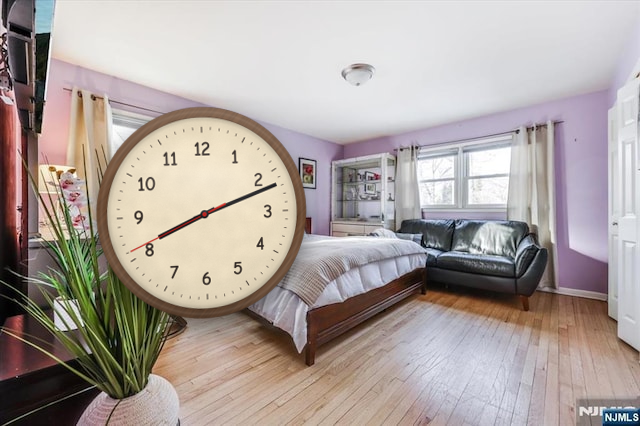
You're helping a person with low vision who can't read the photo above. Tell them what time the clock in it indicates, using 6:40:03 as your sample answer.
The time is 8:11:41
